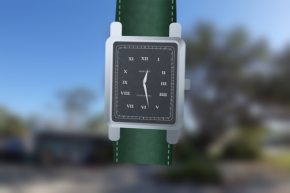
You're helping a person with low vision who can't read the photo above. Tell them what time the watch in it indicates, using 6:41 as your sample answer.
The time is 12:28
